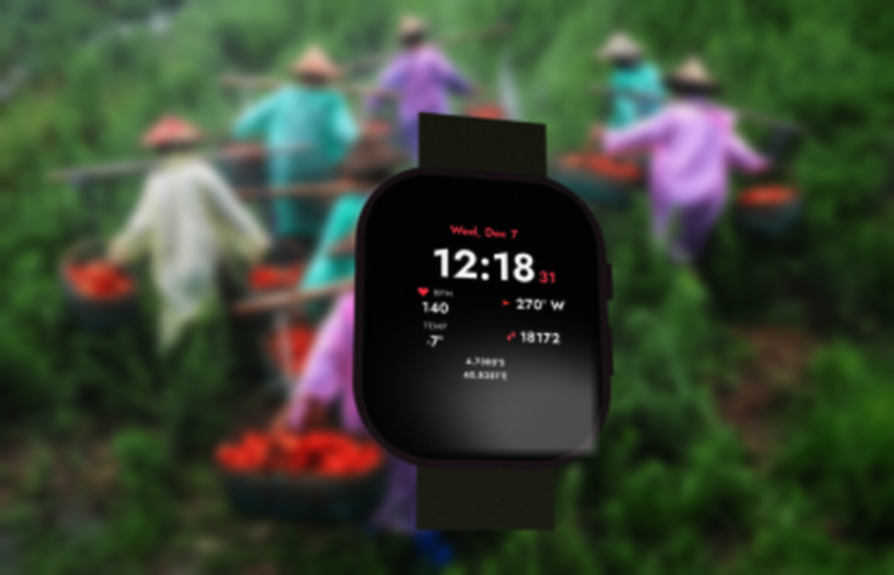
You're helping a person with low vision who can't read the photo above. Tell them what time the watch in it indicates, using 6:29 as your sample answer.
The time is 12:18
